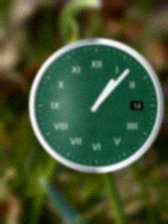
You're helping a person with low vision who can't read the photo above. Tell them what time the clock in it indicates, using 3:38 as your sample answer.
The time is 1:07
